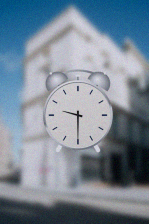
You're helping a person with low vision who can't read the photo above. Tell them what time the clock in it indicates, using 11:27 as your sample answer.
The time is 9:30
